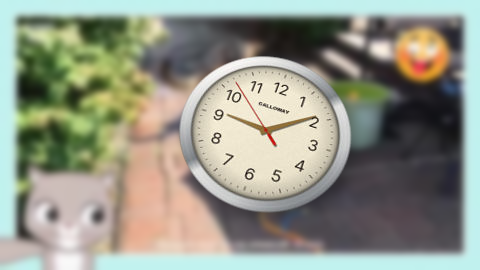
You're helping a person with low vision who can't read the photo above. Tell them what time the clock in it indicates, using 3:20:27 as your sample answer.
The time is 9:08:52
